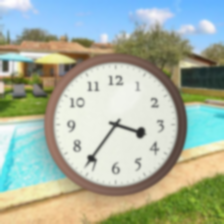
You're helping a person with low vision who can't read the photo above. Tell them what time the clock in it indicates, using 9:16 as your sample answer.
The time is 3:36
